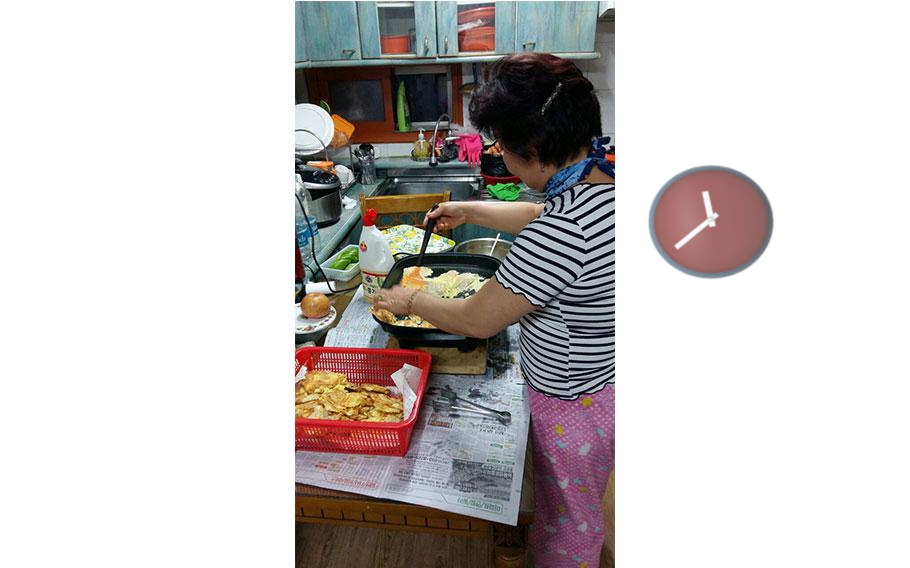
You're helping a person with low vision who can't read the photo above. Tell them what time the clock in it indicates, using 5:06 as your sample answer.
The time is 11:38
